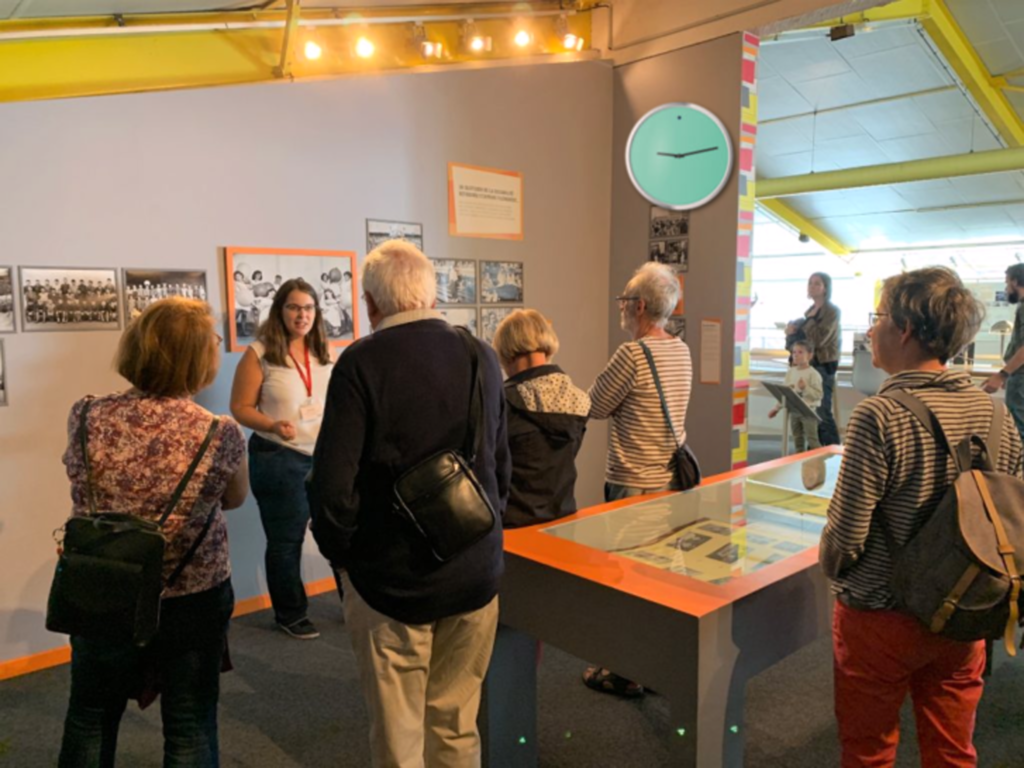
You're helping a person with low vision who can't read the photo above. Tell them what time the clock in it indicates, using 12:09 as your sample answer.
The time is 9:13
